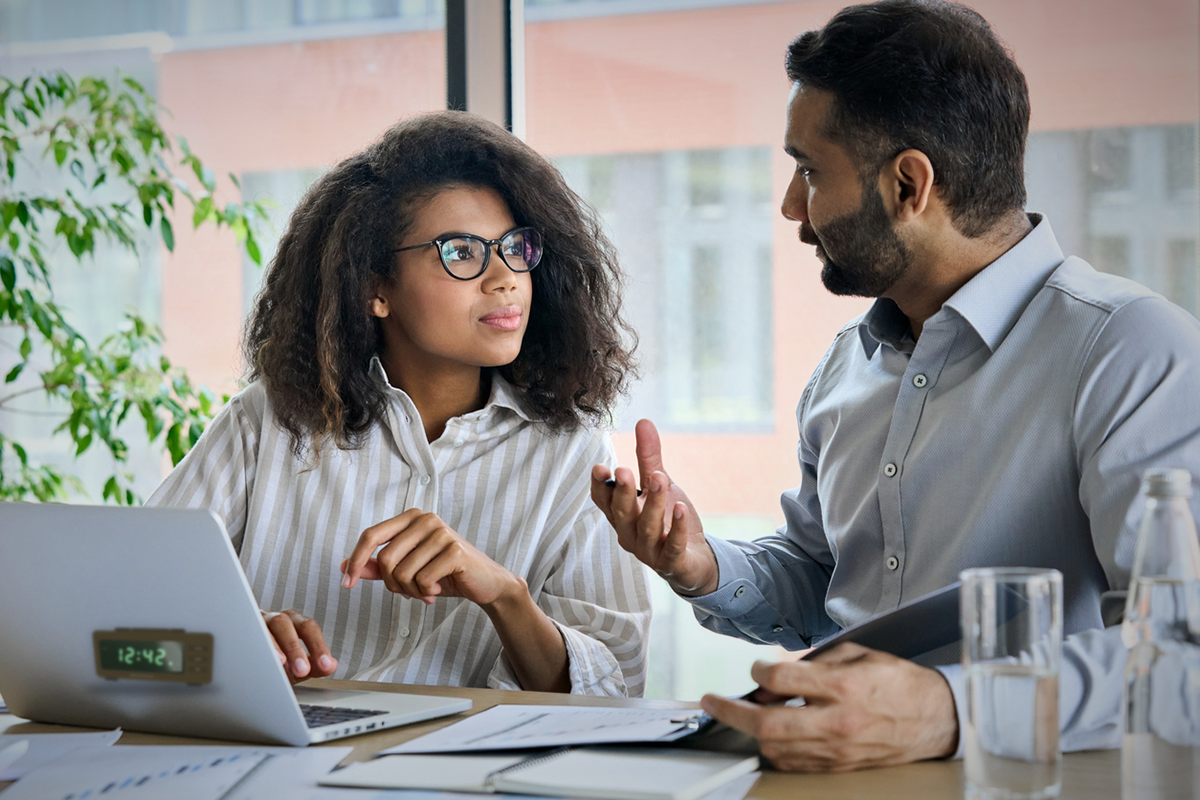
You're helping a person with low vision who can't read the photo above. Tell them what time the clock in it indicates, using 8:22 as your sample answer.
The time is 12:42
